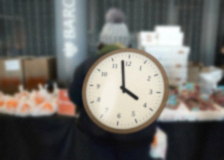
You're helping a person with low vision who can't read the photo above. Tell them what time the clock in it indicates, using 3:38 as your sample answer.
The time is 3:58
